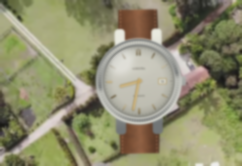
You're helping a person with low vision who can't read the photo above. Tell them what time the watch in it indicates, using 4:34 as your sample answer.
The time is 8:32
